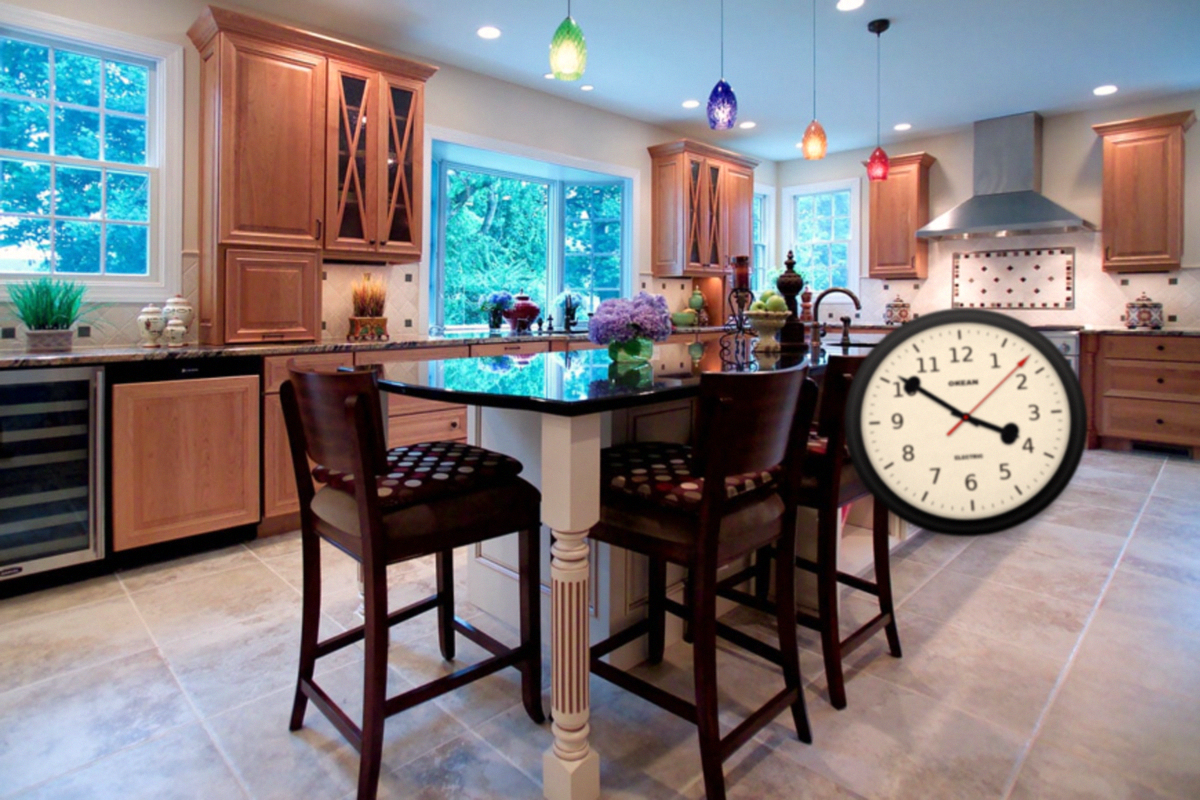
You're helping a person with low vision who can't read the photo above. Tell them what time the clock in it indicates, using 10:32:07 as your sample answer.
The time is 3:51:08
